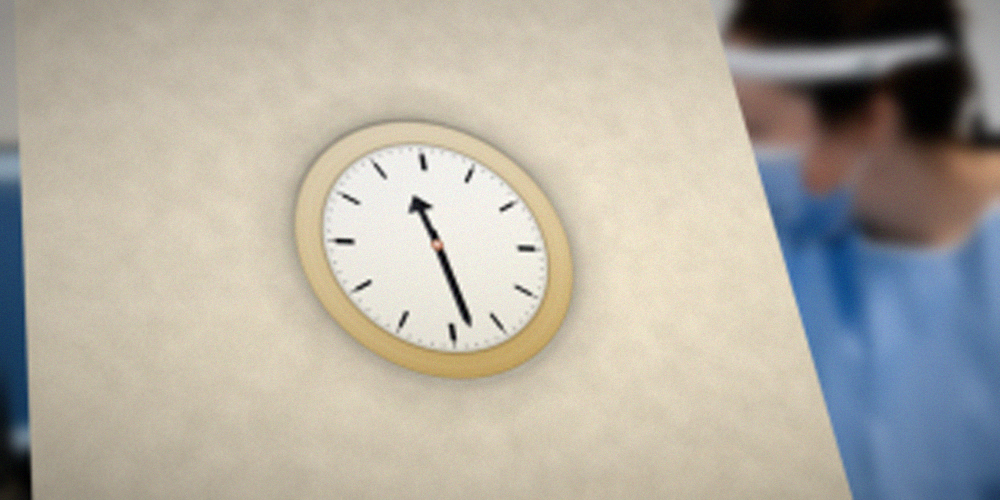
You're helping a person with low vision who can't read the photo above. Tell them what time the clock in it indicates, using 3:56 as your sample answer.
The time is 11:28
